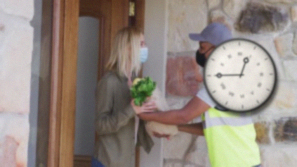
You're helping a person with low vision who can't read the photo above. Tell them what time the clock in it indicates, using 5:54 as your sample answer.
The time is 12:45
